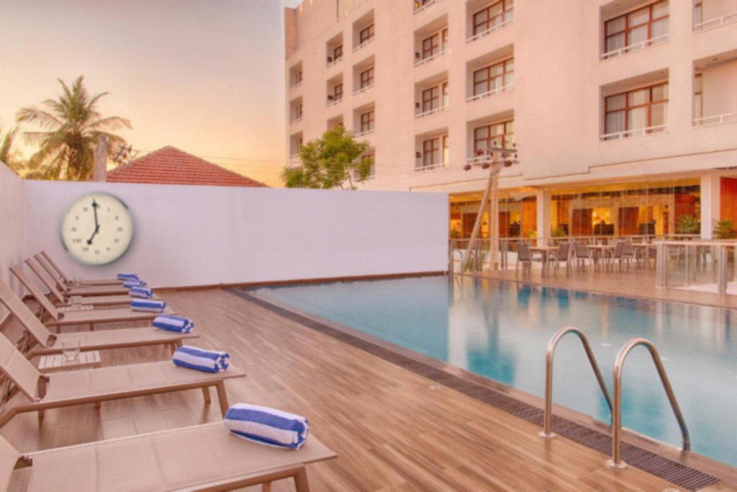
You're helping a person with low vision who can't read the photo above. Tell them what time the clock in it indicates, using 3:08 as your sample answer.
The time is 6:59
